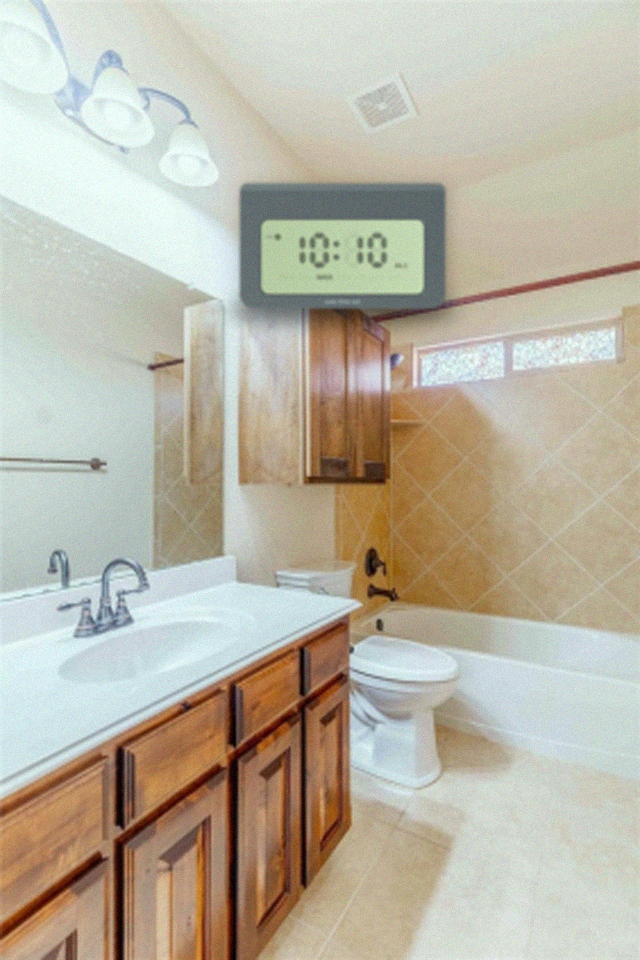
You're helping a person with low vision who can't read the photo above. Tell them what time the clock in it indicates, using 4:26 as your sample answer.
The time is 10:10
